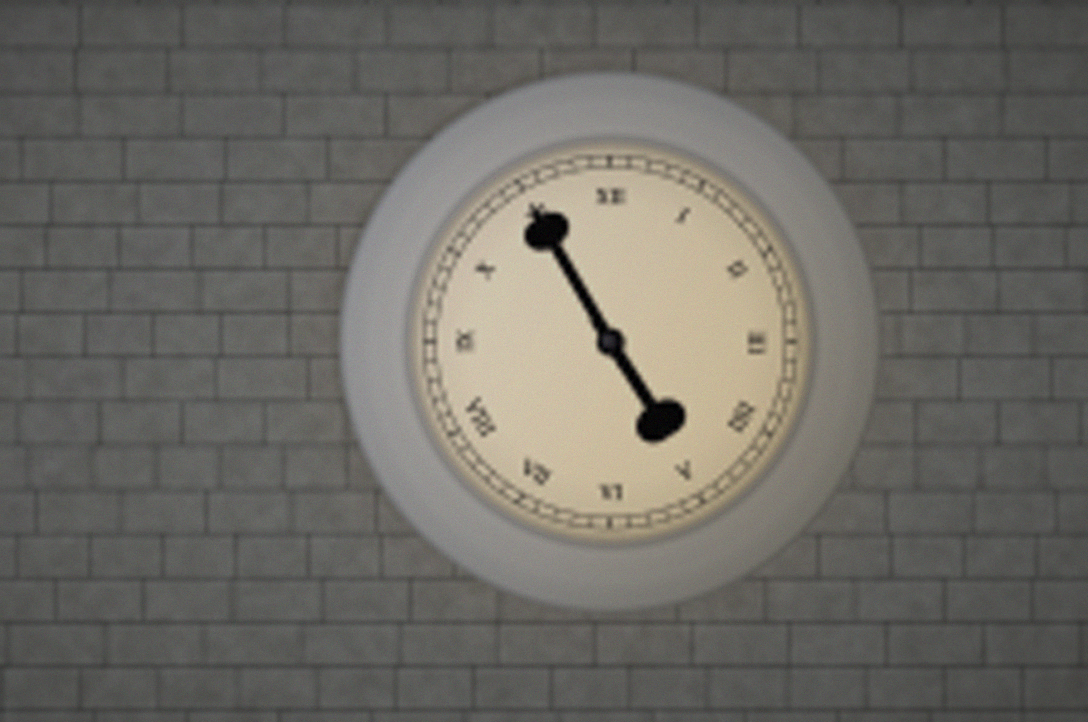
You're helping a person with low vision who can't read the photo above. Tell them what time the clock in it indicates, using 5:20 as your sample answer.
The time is 4:55
